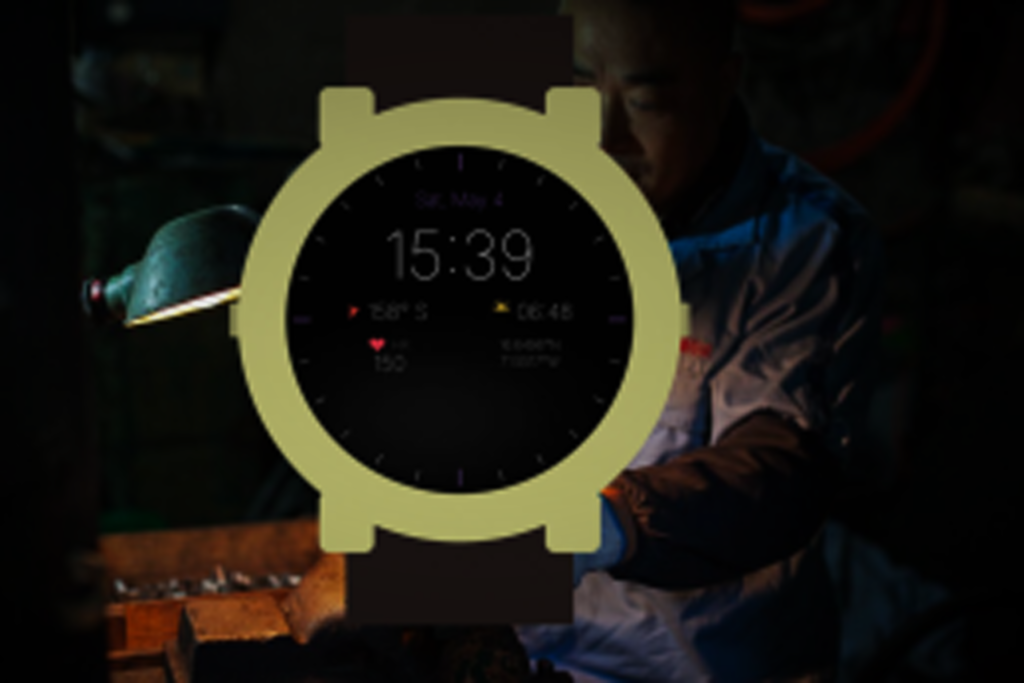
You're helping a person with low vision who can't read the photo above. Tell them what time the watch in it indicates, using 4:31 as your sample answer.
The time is 15:39
